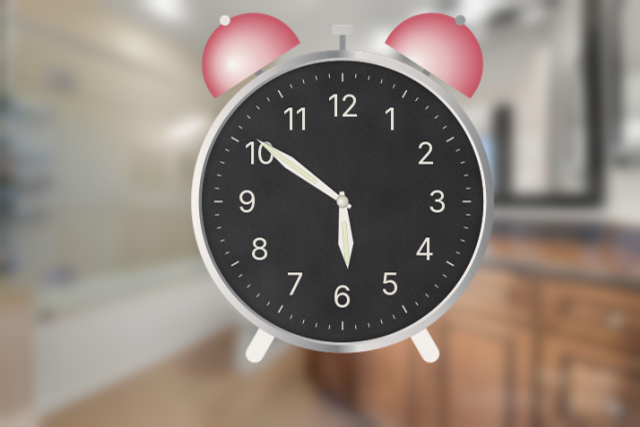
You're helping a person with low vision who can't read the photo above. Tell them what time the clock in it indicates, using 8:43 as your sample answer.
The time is 5:51
